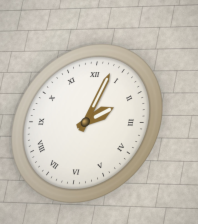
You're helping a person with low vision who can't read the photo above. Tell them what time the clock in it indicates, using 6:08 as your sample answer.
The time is 2:03
